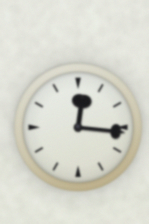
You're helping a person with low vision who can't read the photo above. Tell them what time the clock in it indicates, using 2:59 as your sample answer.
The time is 12:16
